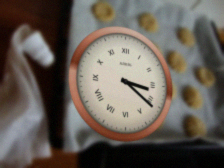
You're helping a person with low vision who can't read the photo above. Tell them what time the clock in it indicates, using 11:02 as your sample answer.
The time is 3:21
